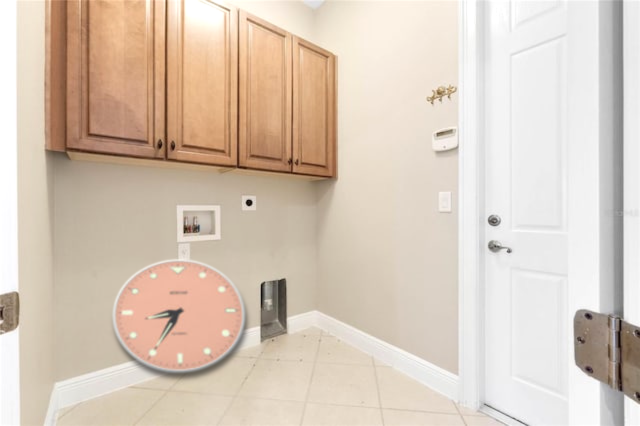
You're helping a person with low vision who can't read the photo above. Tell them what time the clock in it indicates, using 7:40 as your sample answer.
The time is 8:35
